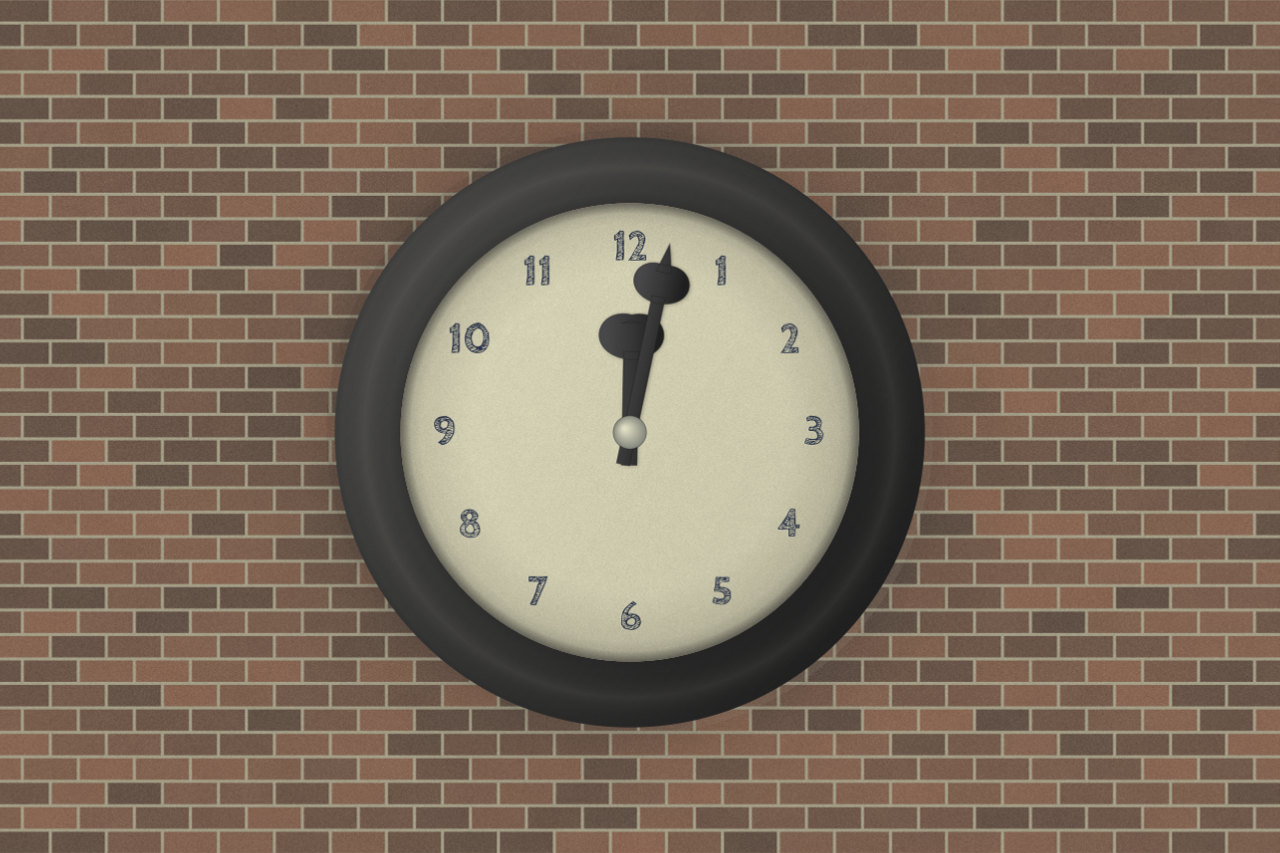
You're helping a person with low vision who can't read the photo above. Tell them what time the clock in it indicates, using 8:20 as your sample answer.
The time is 12:02
